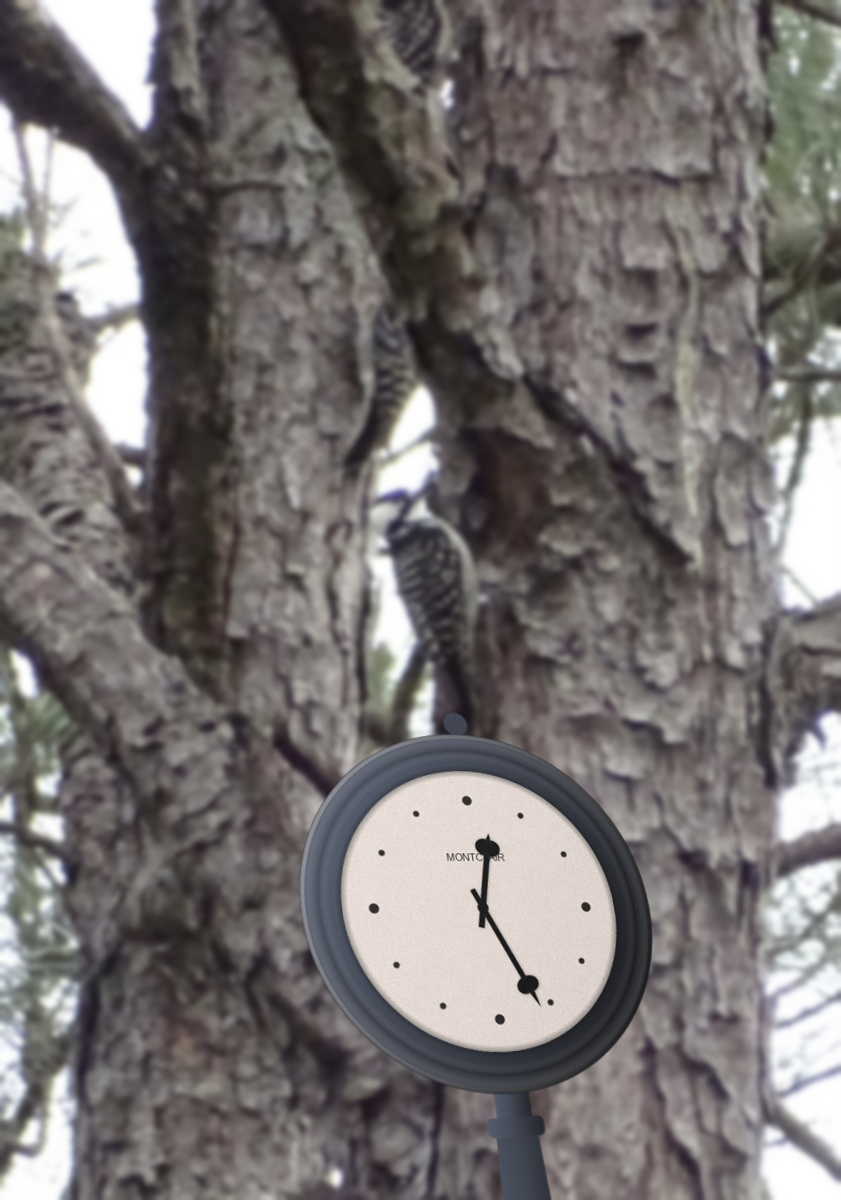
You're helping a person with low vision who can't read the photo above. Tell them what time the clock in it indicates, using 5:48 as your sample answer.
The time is 12:26
